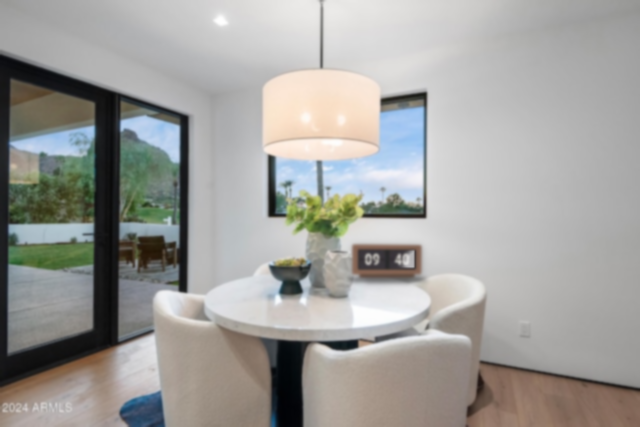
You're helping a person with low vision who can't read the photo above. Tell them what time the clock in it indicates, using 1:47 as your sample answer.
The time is 9:40
